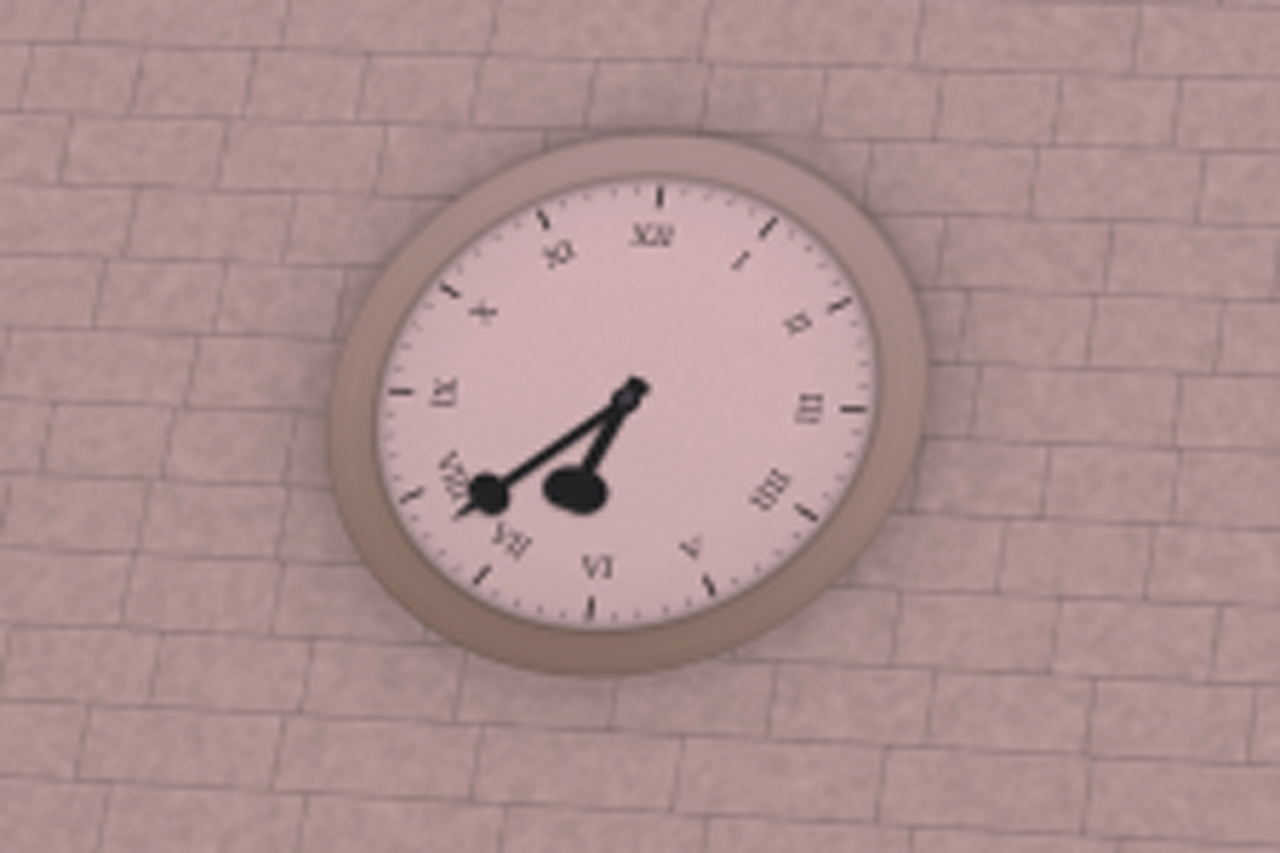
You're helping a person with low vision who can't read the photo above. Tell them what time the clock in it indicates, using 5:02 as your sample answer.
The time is 6:38
